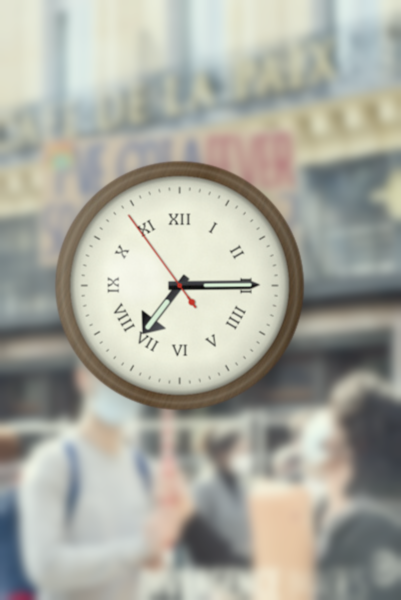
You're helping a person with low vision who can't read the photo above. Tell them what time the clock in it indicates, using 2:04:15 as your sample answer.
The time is 7:14:54
